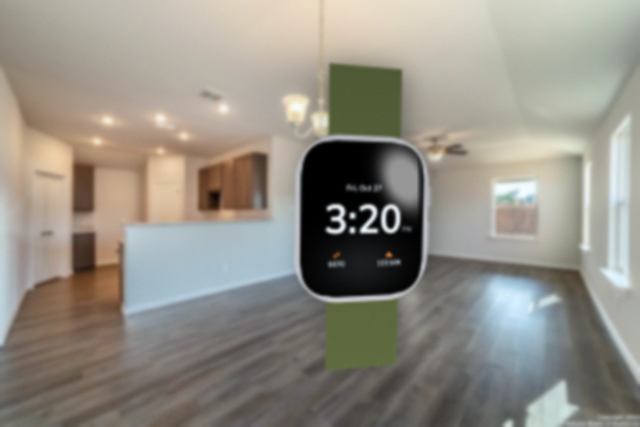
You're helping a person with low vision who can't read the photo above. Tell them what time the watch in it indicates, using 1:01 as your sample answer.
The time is 3:20
